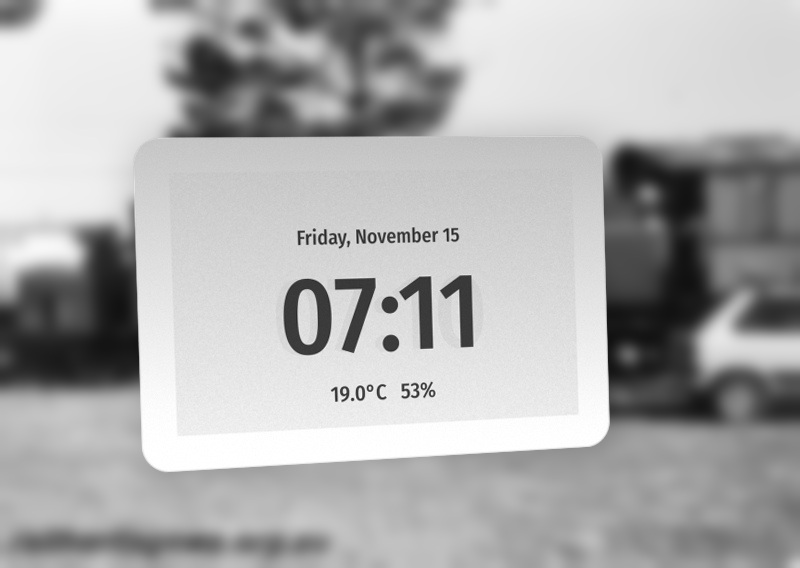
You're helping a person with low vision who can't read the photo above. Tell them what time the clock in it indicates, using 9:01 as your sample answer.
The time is 7:11
